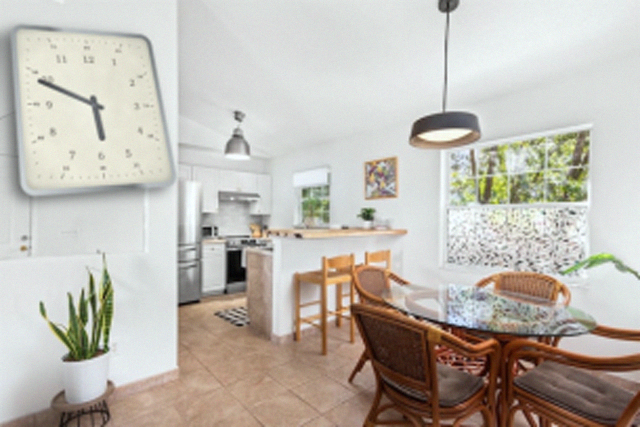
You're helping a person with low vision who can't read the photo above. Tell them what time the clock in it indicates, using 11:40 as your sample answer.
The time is 5:49
